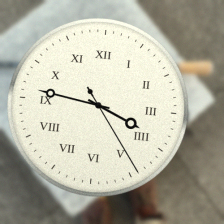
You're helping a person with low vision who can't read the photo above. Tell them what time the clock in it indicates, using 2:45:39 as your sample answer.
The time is 3:46:24
